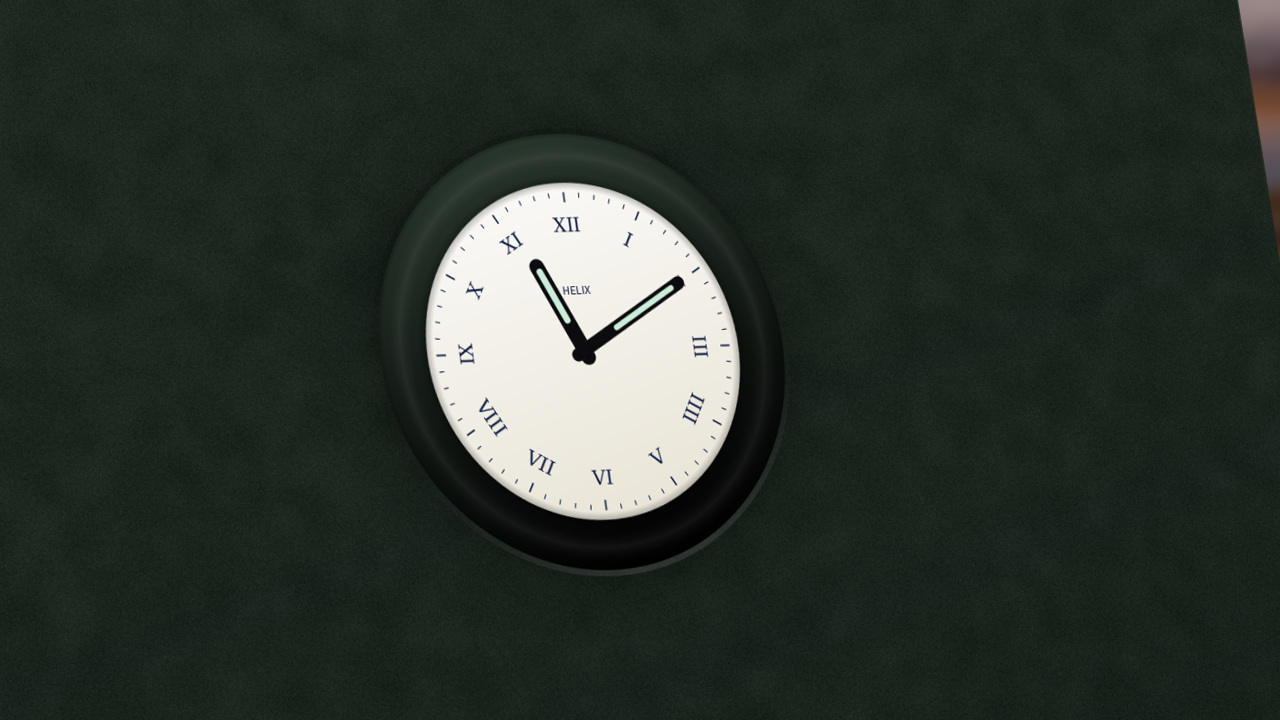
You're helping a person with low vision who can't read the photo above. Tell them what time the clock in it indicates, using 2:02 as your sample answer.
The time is 11:10
